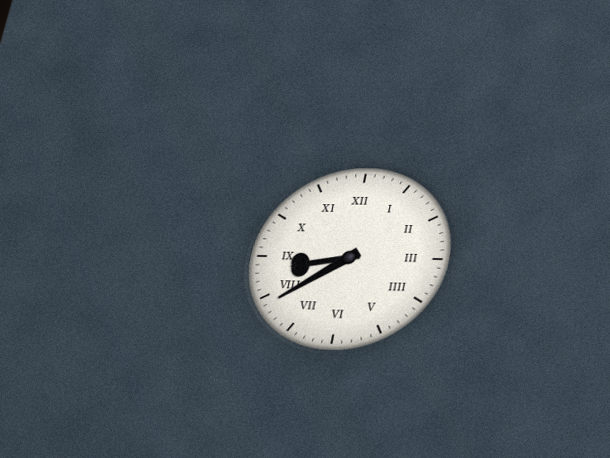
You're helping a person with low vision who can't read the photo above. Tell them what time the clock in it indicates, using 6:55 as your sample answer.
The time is 8:39
